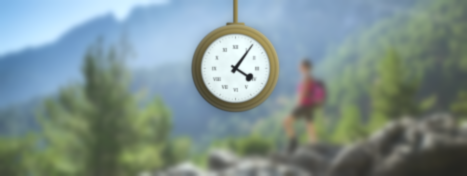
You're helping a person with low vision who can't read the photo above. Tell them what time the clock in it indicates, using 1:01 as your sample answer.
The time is 4:06
